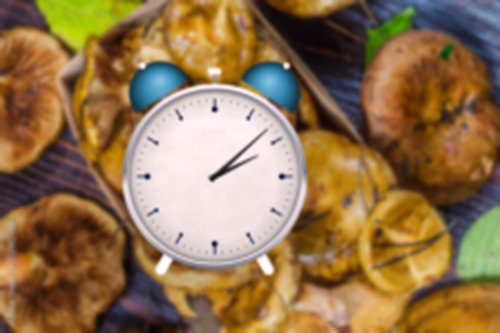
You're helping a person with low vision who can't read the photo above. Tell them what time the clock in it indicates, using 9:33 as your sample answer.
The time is 2:08
